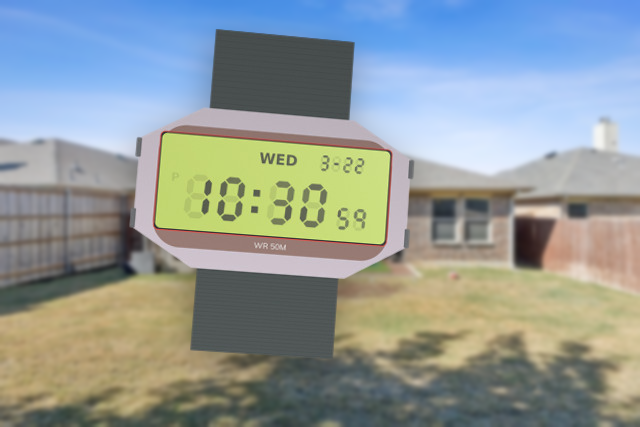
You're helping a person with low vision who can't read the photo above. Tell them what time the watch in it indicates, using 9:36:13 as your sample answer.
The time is 10:30:59
